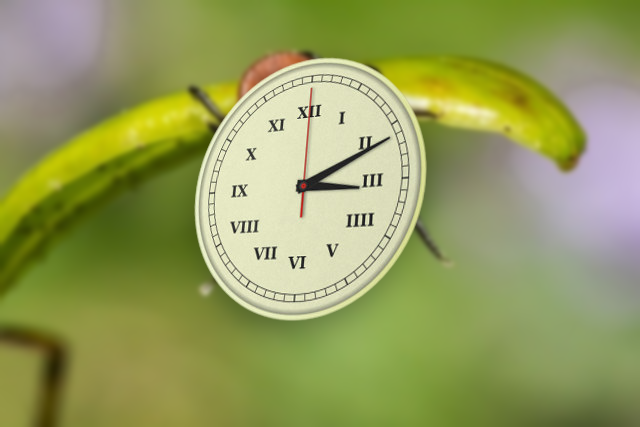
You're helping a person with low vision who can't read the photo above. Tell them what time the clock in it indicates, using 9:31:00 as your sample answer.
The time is 3:11:00
